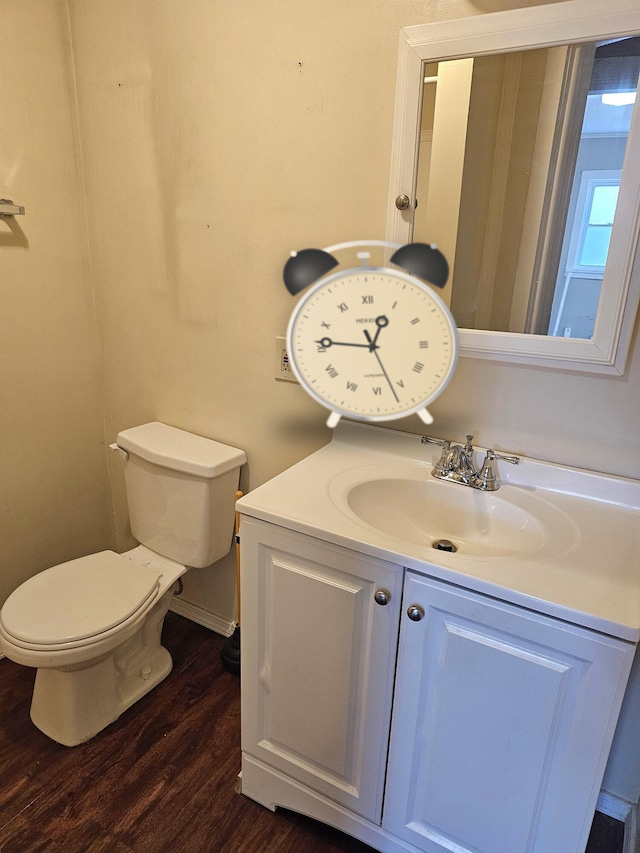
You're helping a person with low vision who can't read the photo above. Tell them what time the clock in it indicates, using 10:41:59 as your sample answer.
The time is 12:46:27
